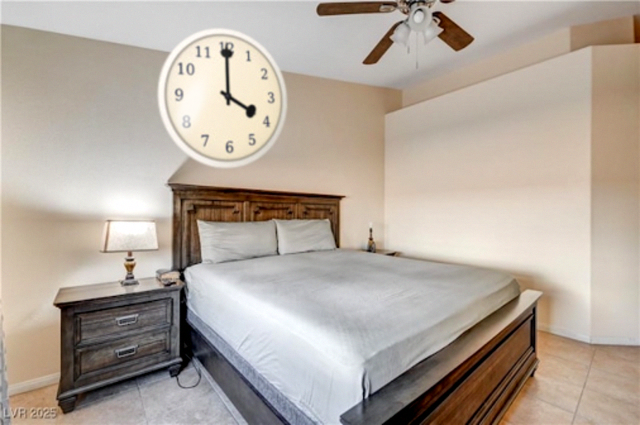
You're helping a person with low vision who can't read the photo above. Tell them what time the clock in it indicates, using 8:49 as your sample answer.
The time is 4:00
